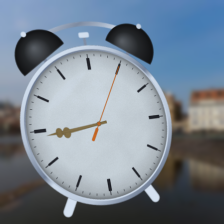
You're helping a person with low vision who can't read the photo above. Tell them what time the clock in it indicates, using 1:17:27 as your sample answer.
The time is 8:44:05
